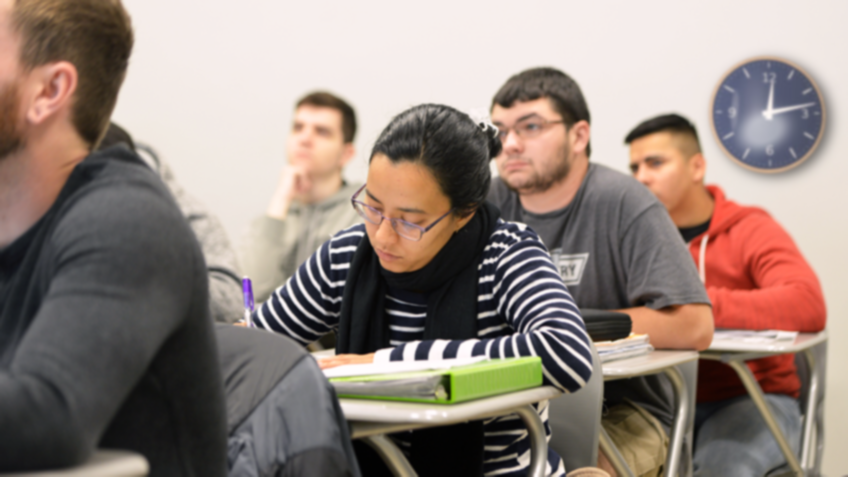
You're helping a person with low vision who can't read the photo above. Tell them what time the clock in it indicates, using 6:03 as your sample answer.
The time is 12:13
